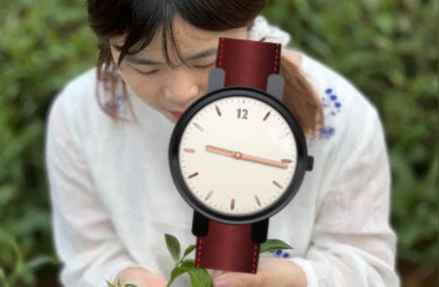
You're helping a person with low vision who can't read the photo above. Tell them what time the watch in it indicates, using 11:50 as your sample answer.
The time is 9:16
